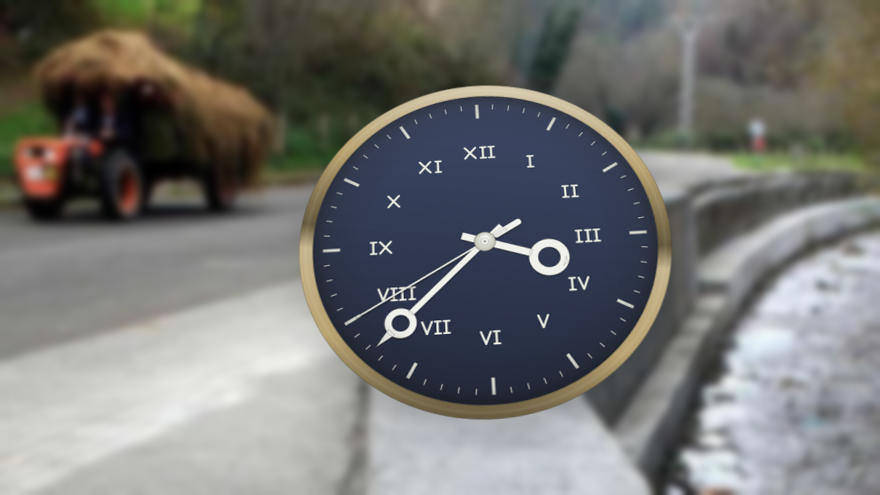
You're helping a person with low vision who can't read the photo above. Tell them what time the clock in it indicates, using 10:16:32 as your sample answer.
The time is 3:37:40
